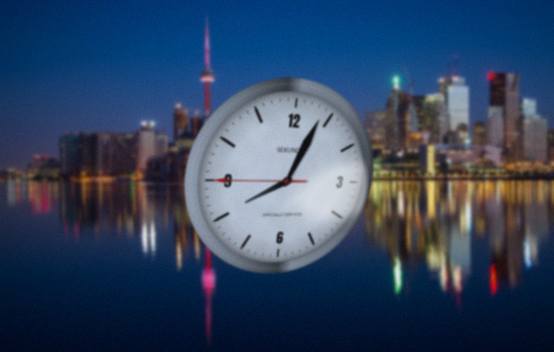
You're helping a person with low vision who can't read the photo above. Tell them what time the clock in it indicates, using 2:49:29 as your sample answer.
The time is 8:03:45
